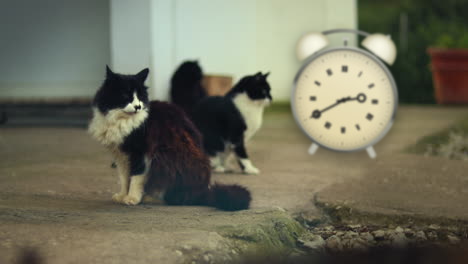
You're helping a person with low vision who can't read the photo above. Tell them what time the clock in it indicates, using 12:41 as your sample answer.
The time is 2:40
